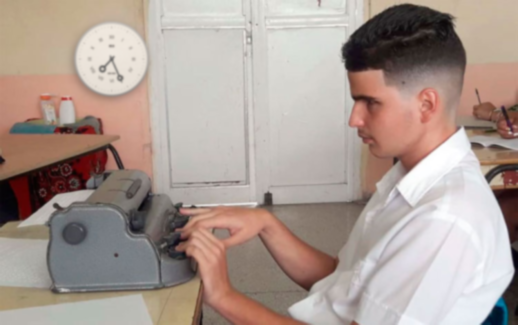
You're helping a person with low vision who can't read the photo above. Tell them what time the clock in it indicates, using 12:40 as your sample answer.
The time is 7:26
